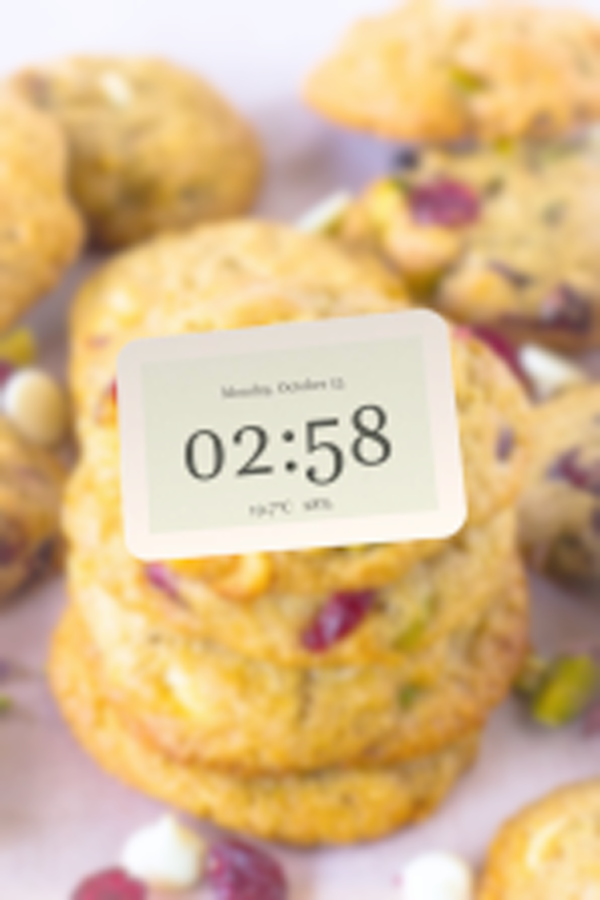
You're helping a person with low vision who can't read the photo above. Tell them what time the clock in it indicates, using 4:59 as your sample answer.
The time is 2:58
